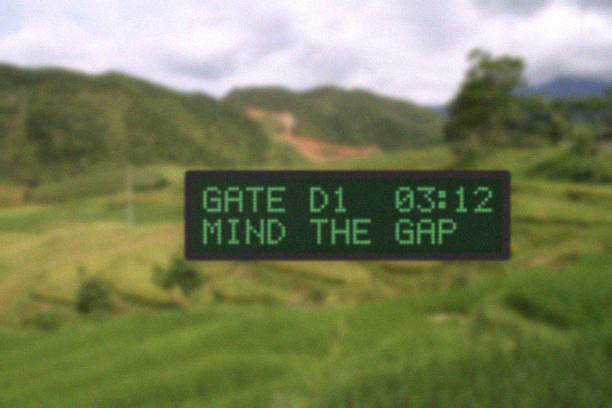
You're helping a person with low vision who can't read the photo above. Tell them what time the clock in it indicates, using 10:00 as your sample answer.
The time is 3:12
